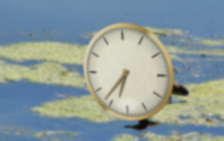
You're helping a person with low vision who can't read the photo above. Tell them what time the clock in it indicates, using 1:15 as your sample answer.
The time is 6:37
